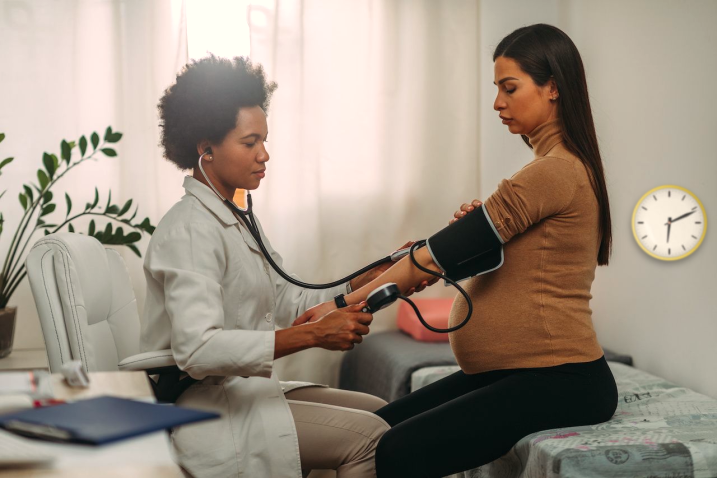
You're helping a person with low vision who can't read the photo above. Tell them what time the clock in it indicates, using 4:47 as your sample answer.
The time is 6:11
